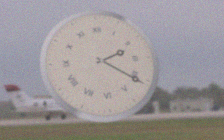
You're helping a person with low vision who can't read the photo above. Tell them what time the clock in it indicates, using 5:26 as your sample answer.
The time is 2:21
